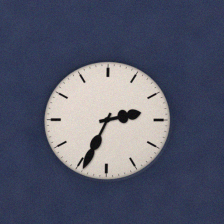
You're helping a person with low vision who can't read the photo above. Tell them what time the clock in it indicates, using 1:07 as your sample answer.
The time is 2:34
